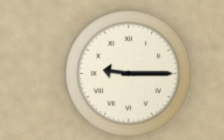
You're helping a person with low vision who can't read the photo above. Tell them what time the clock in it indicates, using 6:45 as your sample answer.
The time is 9:15
